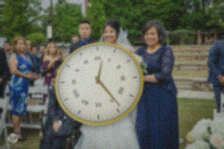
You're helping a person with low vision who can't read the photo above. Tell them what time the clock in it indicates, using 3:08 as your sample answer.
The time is 12:24
